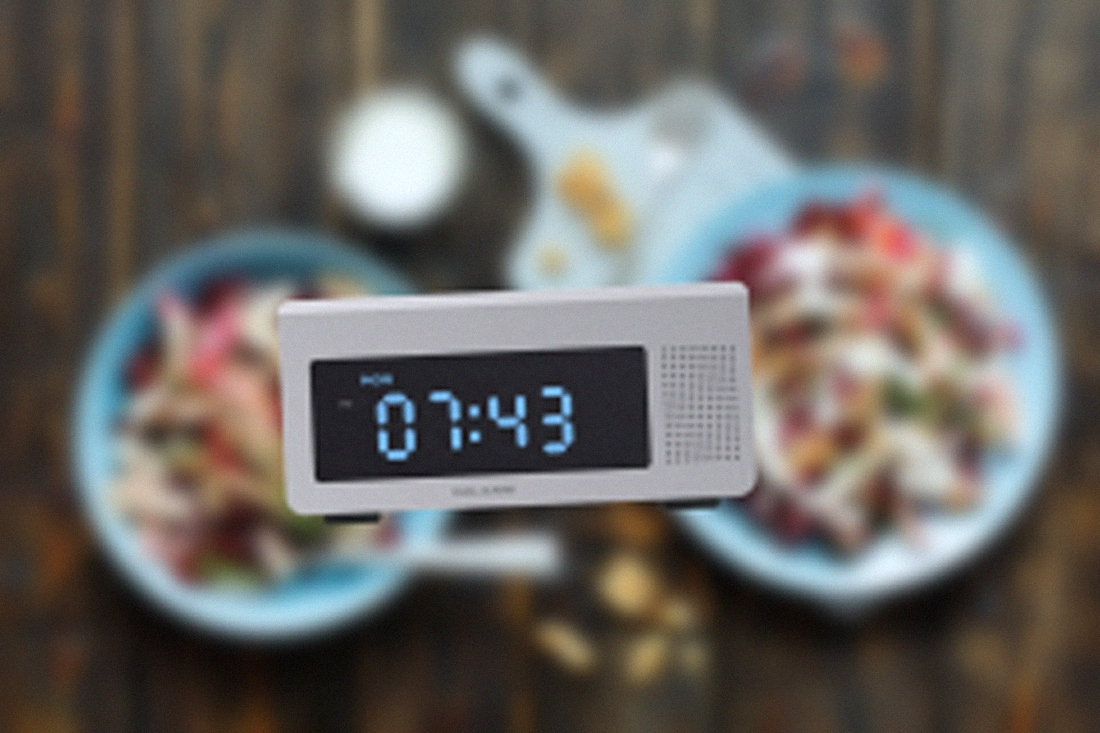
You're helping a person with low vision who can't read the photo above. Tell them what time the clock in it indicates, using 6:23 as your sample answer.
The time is 7:43
